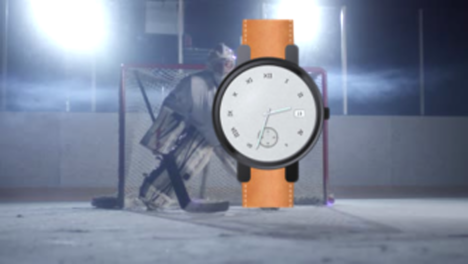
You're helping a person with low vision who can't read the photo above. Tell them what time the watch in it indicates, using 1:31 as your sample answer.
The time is 2:33
